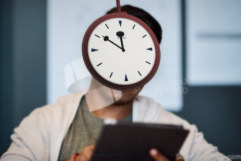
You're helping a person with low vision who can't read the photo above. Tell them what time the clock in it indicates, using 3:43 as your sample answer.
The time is 11:51
